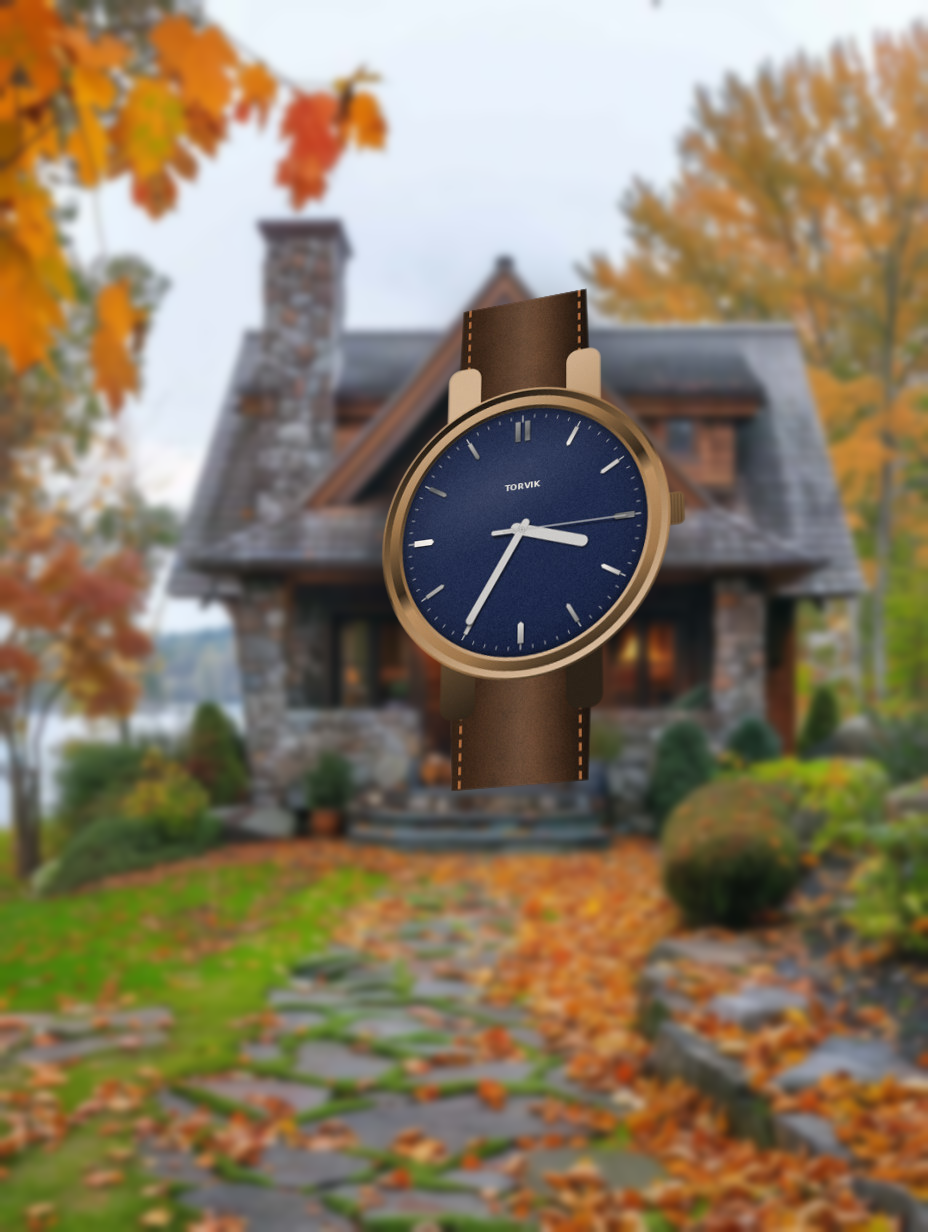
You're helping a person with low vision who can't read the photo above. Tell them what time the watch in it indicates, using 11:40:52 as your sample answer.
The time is 3:35:15
